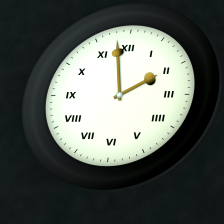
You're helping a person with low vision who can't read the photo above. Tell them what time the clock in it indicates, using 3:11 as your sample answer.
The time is 1:58
